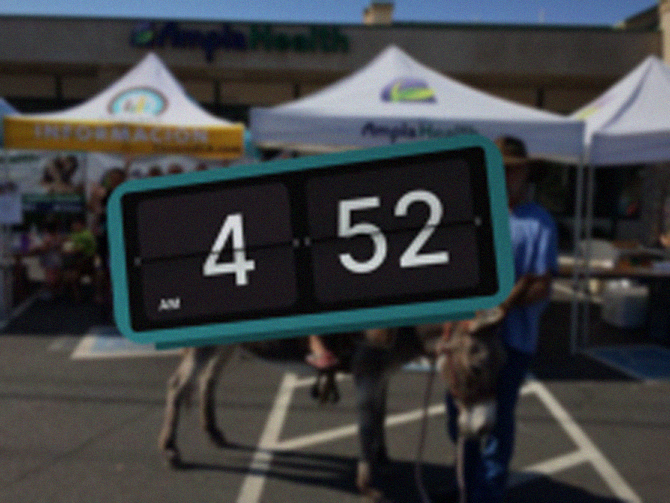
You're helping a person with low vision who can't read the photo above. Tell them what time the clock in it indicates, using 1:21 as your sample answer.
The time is 4:52
